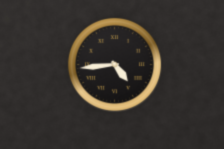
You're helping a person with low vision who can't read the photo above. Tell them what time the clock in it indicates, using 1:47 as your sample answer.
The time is 4:44
